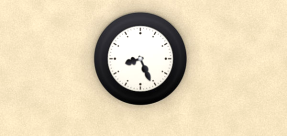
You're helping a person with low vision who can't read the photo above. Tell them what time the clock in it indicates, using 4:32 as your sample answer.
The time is 8:26
